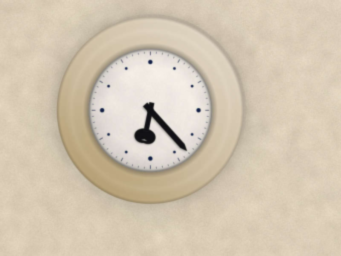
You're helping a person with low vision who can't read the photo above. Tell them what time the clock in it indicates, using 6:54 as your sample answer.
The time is 6:23
